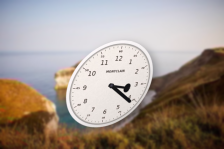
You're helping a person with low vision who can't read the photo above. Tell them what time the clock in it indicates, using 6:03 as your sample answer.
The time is 3:21
